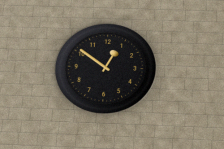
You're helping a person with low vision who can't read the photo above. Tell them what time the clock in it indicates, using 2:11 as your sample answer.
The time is 12:51
